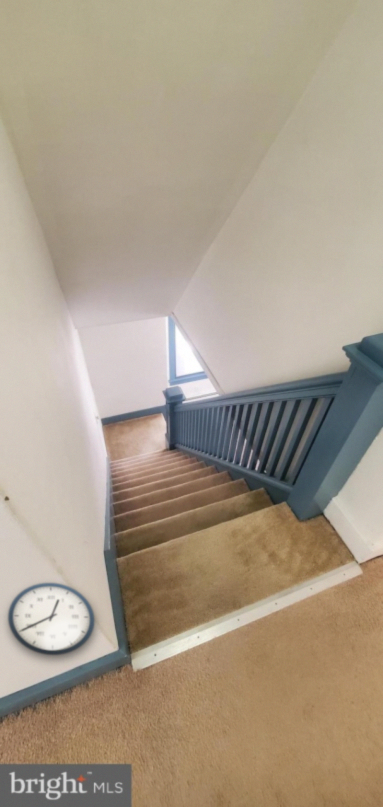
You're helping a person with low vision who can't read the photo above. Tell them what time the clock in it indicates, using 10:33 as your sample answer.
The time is 12:40
